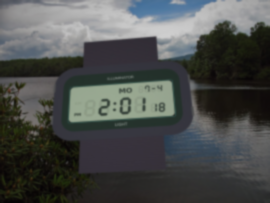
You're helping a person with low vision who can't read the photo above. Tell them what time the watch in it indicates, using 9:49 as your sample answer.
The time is 2:01
